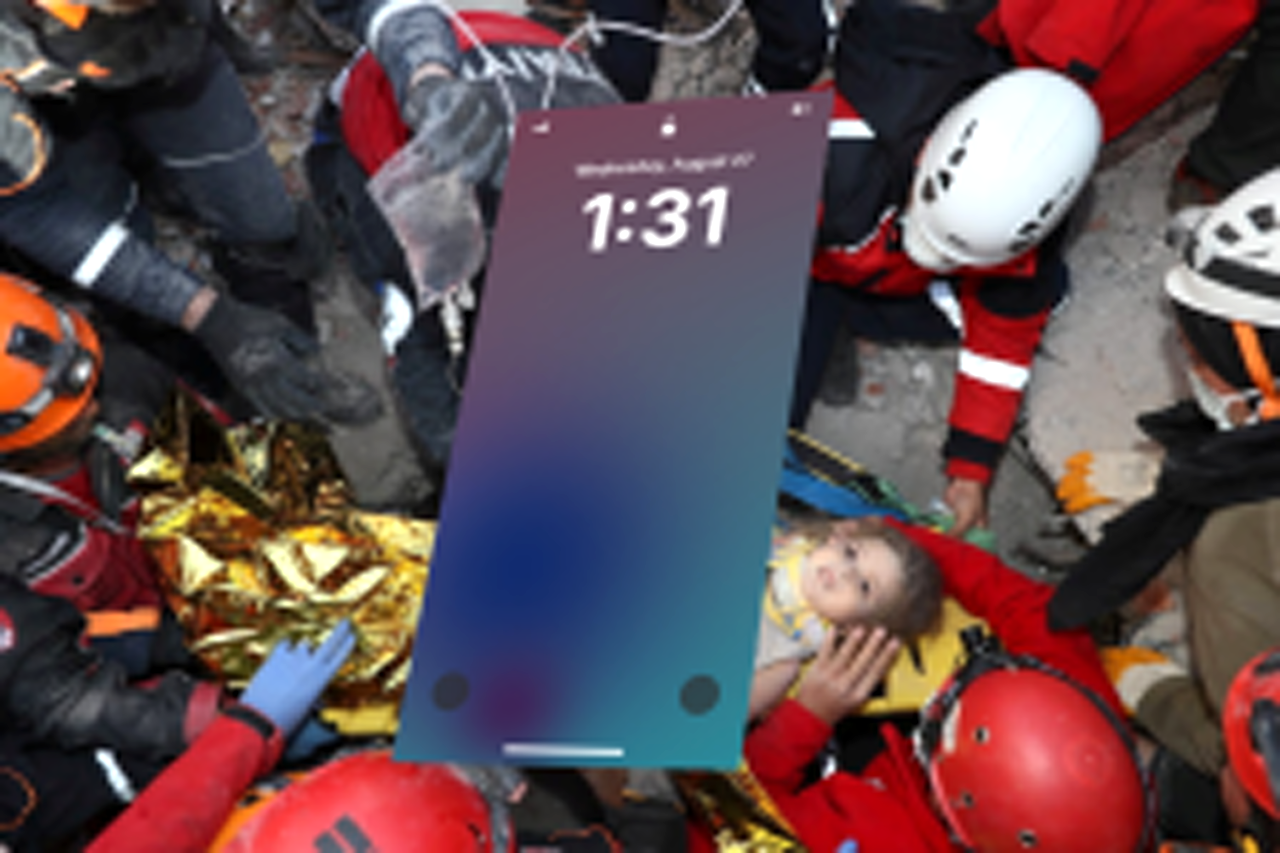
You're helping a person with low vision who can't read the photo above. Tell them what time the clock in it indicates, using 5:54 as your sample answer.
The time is 1:31
